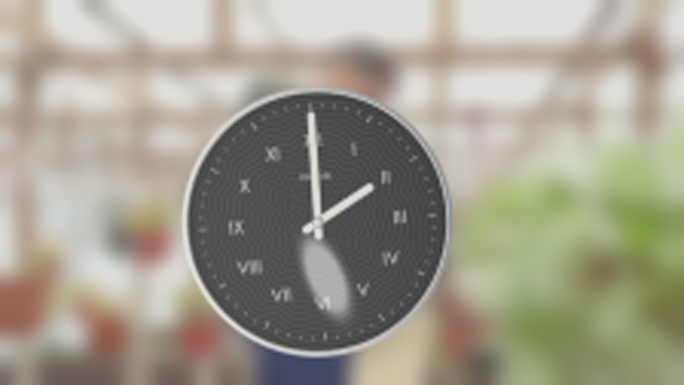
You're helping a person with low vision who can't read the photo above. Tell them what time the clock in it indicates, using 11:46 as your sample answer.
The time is 2:00
